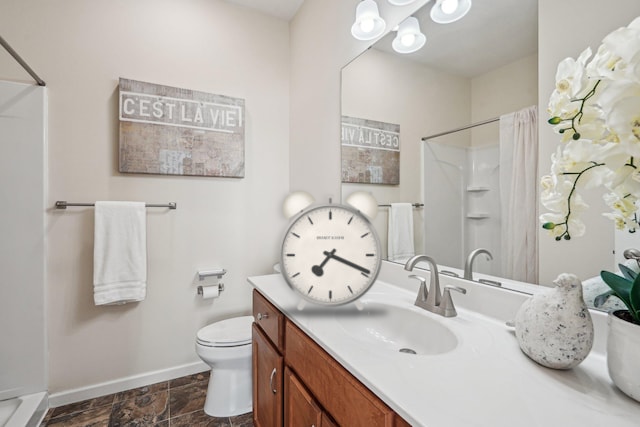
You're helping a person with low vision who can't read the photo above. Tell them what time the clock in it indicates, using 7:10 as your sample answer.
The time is 7:19
